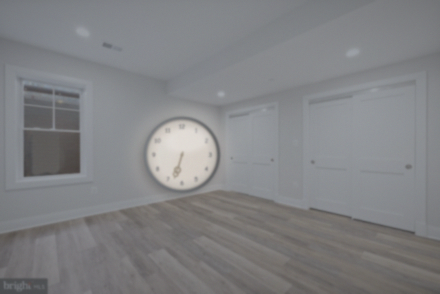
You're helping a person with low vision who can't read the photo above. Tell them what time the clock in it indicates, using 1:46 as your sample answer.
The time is 6:33
